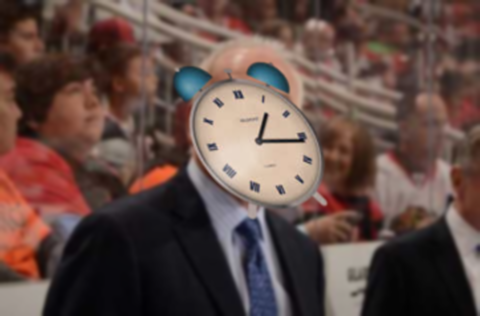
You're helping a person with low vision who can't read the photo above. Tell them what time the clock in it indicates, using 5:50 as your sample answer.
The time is 1:16
